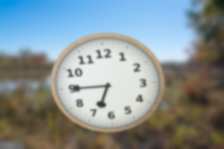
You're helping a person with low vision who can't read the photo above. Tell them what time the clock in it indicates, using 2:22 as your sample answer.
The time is 6:45
